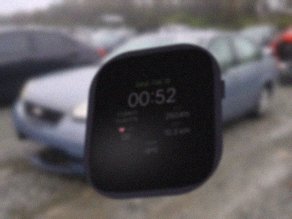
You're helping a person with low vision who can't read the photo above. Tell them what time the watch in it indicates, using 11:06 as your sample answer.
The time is 0:52
